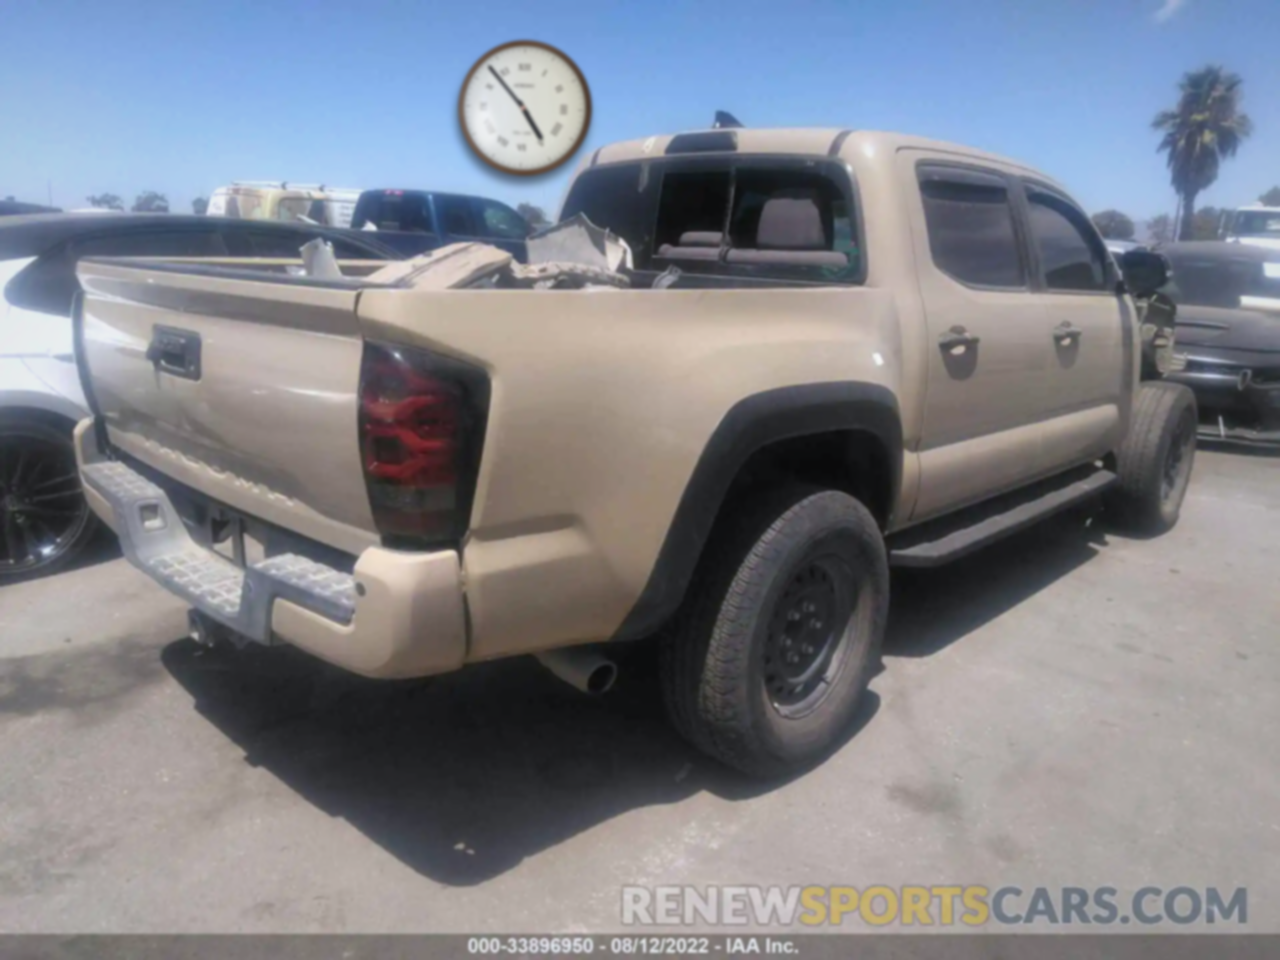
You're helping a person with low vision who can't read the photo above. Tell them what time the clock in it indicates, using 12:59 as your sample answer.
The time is 4:53
